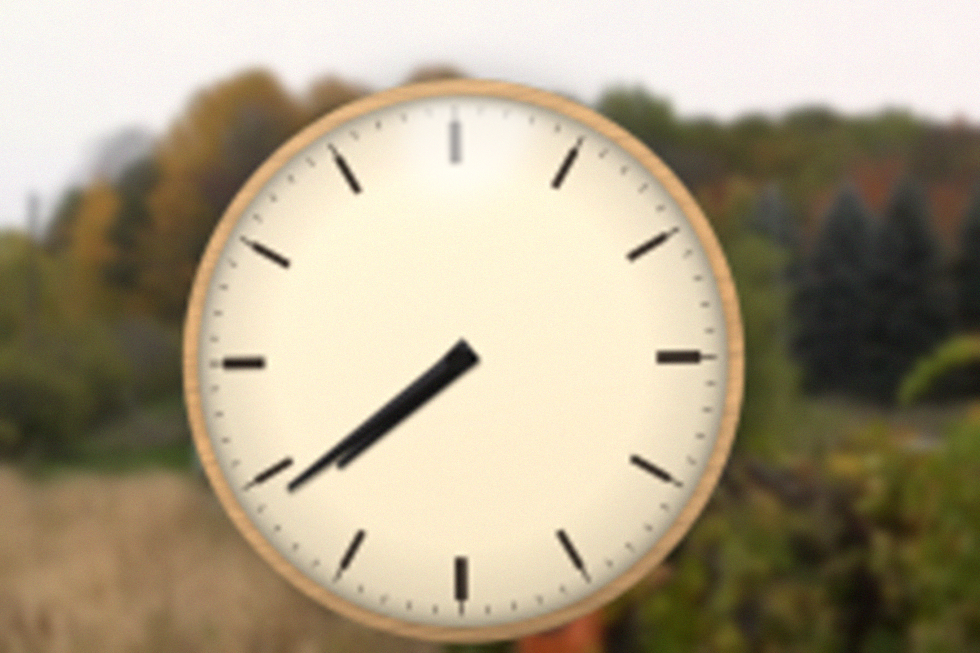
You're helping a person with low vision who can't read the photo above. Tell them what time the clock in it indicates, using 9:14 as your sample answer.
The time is 7:39
